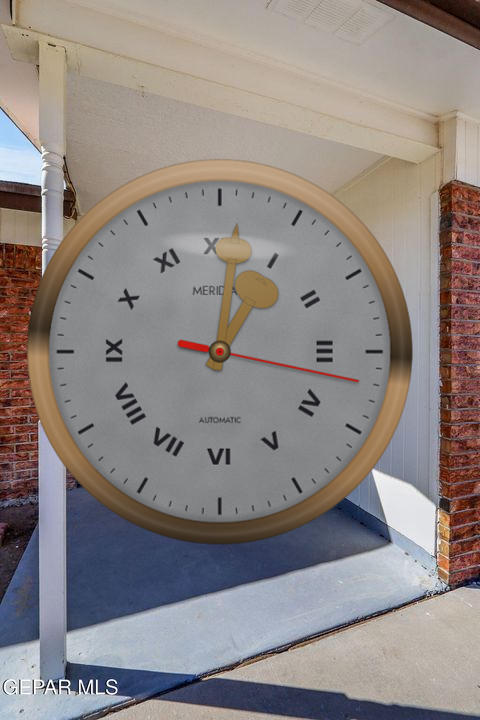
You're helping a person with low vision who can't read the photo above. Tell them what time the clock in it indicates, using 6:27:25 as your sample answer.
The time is 1:01:17
